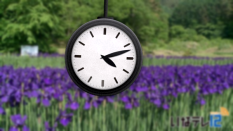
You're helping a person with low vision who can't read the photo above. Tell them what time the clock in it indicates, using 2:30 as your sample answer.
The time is 4:12
